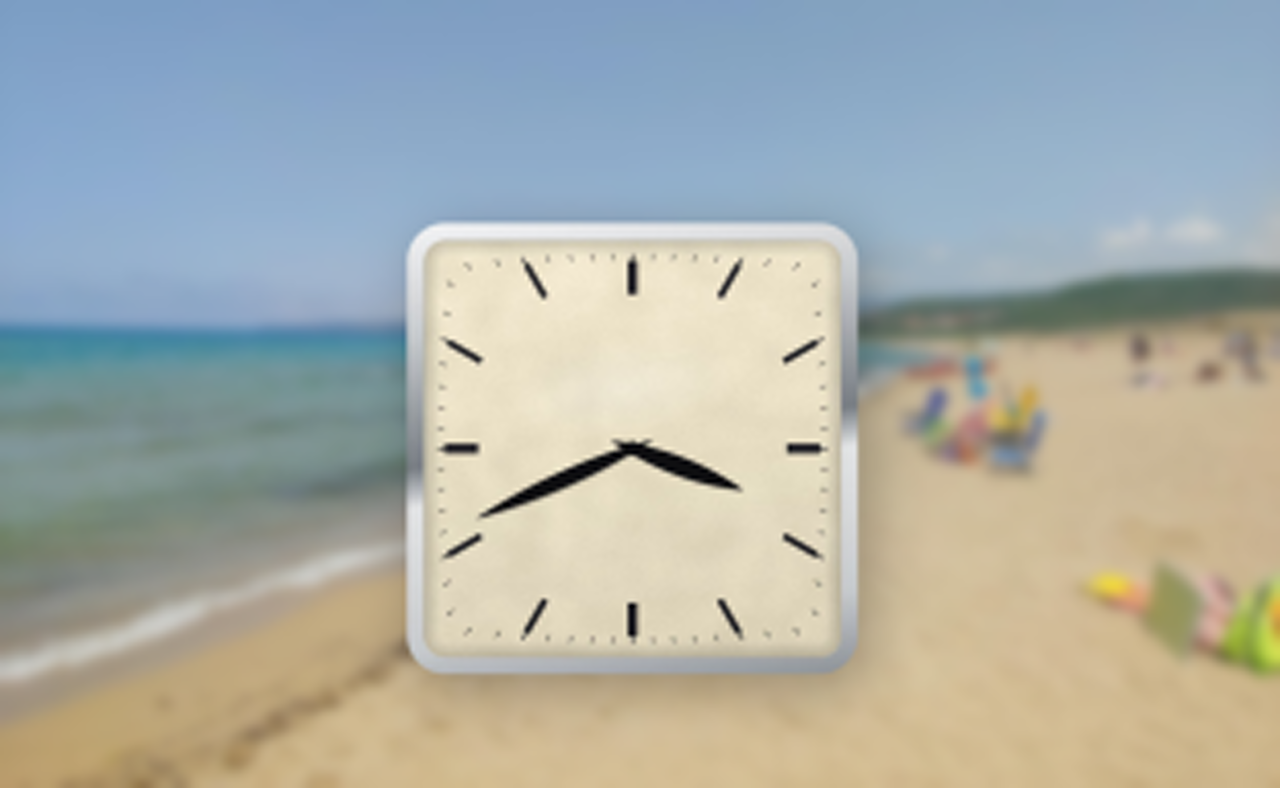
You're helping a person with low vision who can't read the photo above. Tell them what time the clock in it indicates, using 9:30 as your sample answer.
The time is 3:41
